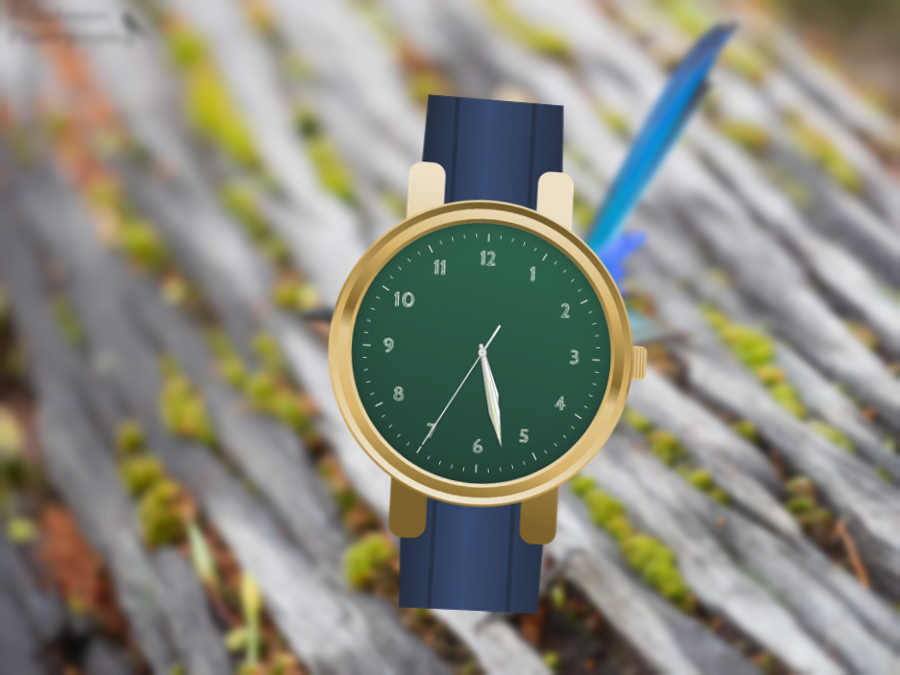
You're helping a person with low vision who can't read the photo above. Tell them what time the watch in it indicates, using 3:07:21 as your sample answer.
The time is 5:27:35
